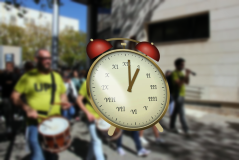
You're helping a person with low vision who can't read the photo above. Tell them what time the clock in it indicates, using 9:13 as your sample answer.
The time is 1:01
